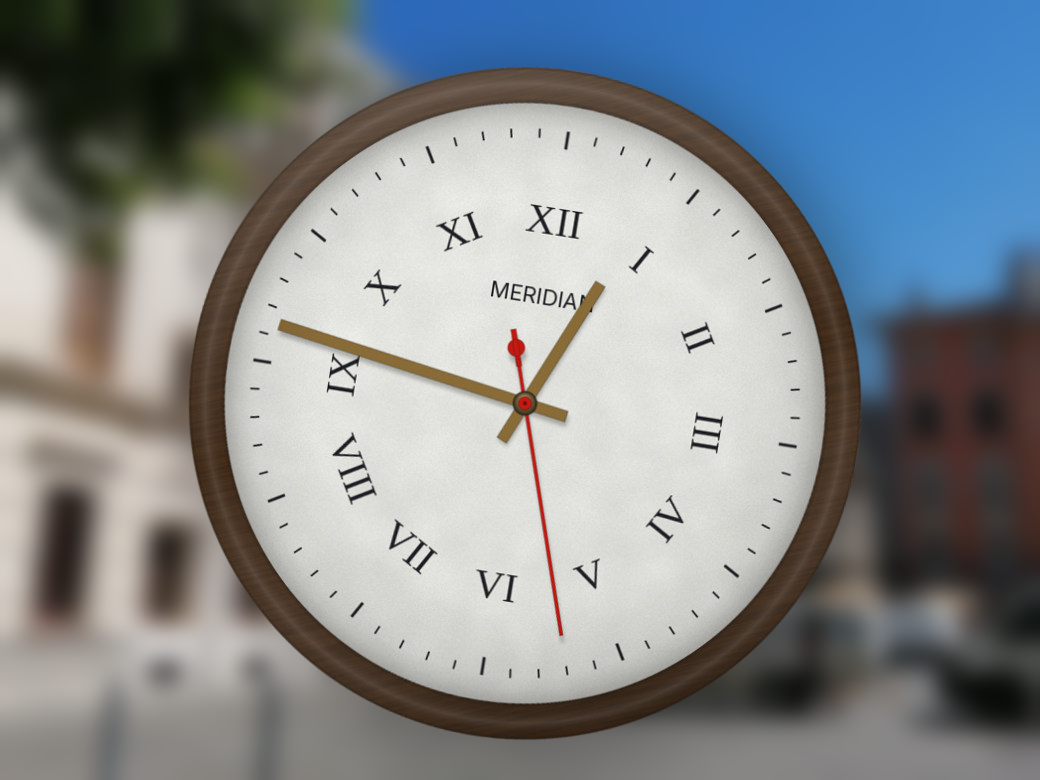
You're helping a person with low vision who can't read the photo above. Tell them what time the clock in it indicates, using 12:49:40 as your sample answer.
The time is 12:46:27
